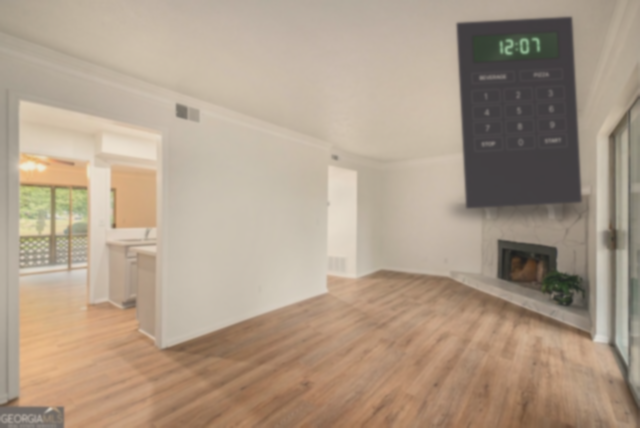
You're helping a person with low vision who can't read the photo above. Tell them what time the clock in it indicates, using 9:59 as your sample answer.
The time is 12:07
